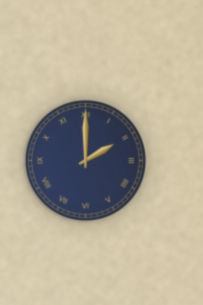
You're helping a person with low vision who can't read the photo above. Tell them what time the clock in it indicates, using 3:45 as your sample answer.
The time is 2:00
